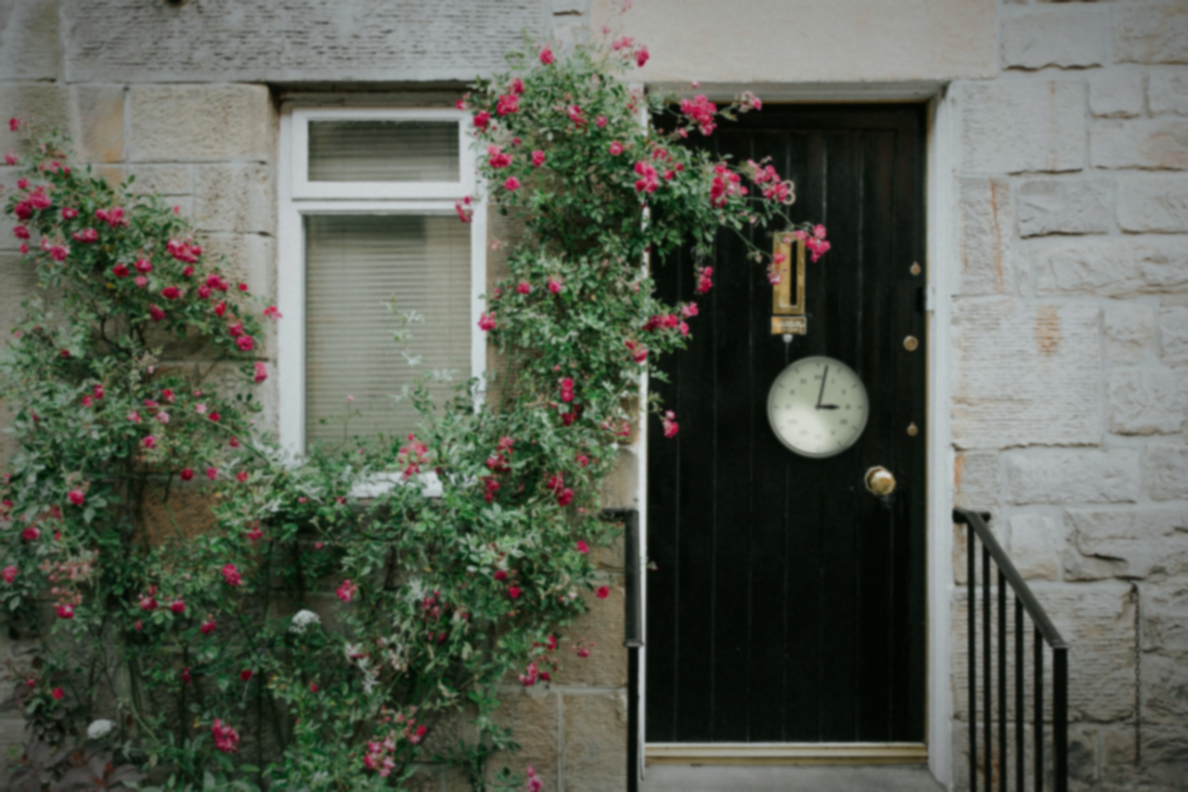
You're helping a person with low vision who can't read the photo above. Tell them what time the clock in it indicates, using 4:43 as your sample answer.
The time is 3:02
